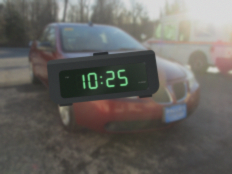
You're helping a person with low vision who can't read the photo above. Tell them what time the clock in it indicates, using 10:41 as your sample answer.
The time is 10:25
